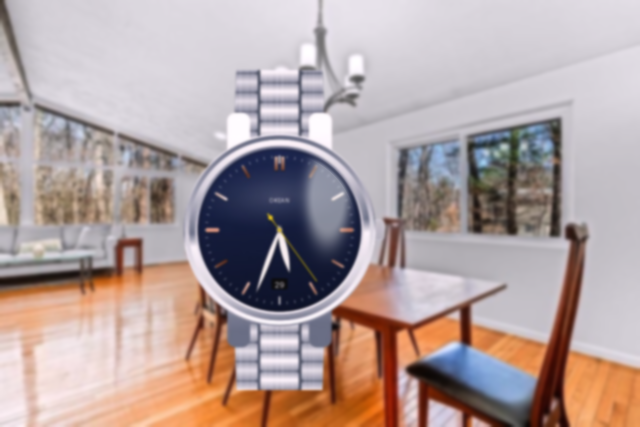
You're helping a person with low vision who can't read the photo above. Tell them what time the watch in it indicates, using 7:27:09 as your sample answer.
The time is 5:33:24
